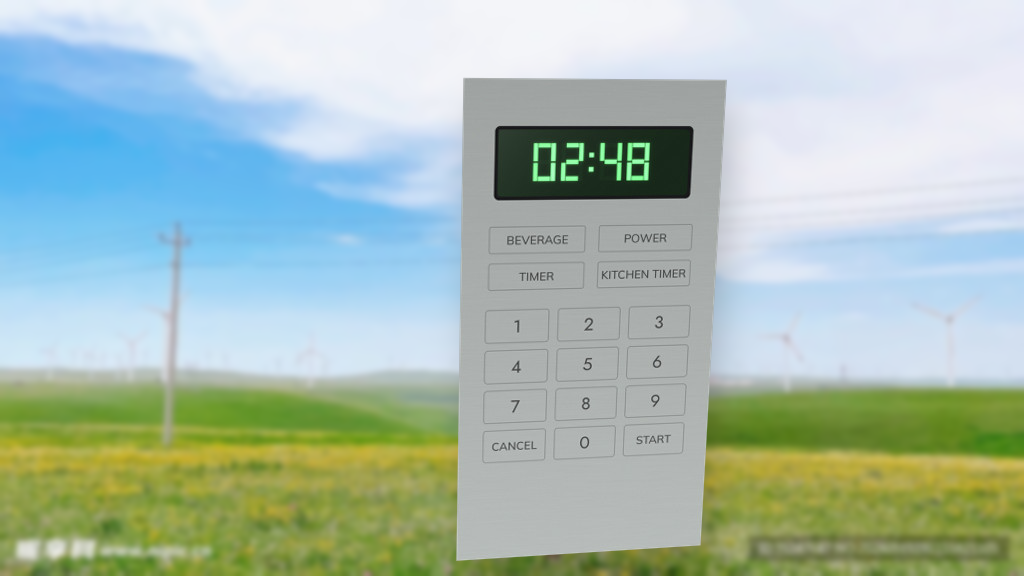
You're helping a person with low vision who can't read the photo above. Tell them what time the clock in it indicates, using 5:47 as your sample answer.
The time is 2:48
